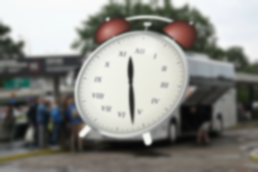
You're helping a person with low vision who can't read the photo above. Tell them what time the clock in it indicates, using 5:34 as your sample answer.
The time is 11:27
